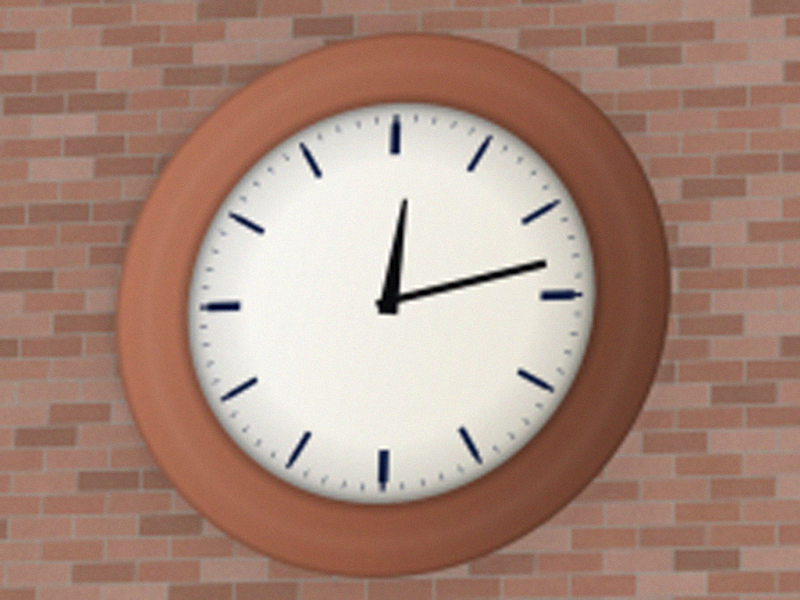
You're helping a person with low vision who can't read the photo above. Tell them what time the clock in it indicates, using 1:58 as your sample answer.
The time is 12:13
